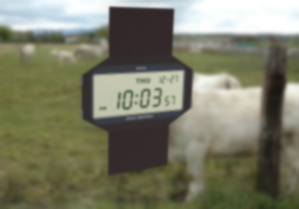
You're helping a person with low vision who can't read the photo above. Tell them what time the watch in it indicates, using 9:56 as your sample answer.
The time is 10:03
